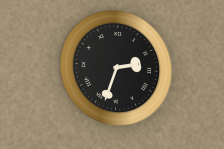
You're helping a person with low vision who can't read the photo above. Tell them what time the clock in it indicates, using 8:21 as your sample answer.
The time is 2:33
